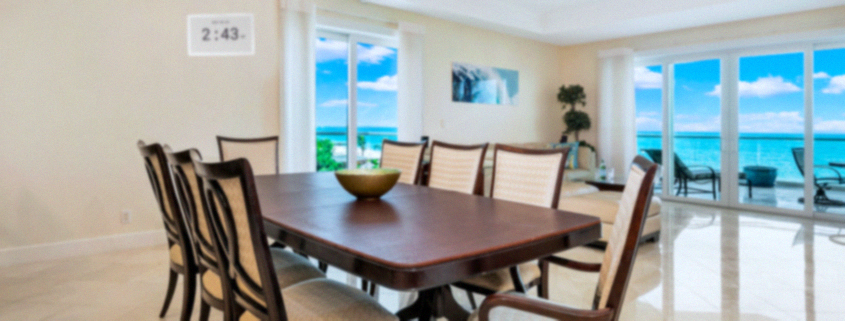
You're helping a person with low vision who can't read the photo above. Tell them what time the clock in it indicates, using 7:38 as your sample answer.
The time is 2:43
